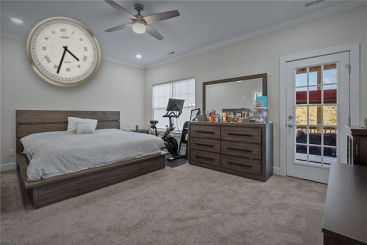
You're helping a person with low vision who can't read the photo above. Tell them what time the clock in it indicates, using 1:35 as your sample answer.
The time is 4:34
